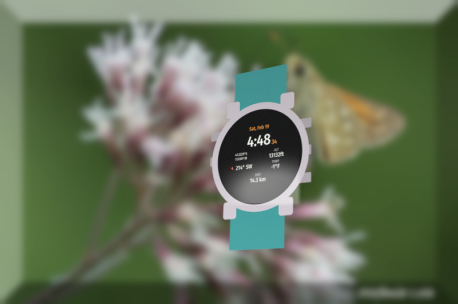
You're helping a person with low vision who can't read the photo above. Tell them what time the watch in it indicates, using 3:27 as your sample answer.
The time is 4:48
